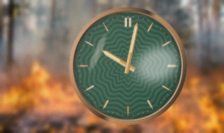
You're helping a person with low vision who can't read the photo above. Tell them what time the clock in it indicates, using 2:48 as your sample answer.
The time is 10:02
